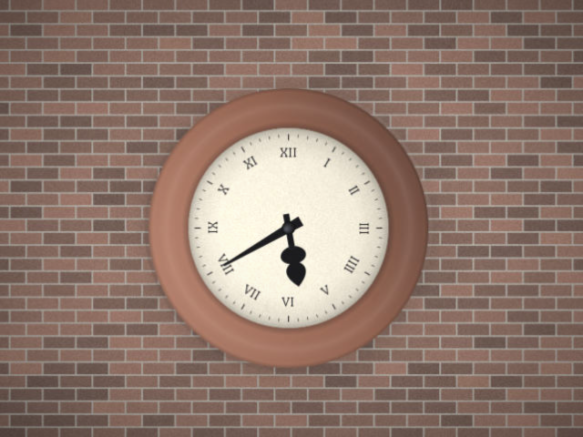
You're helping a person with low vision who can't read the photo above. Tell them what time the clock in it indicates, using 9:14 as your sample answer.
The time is 5:40
